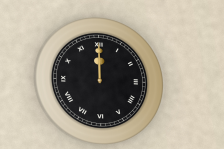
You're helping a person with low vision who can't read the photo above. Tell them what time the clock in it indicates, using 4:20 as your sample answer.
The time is 12:00
